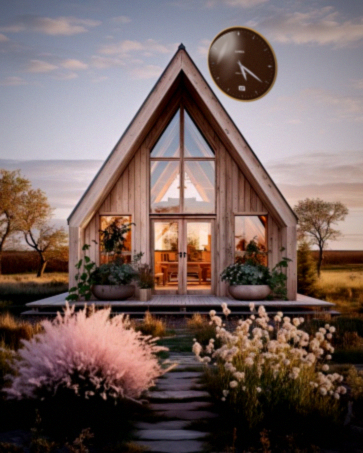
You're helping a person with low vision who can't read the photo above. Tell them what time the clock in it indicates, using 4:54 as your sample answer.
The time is 5:21
